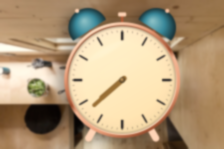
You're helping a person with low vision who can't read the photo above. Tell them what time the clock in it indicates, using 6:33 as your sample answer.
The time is 7:38
